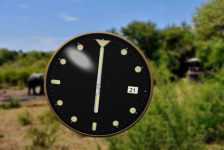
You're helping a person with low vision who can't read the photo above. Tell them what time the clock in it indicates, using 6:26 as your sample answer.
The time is 6:00
